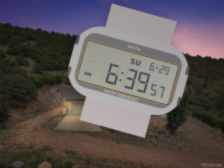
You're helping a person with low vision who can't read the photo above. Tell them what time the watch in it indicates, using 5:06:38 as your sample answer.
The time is 6:39:57
